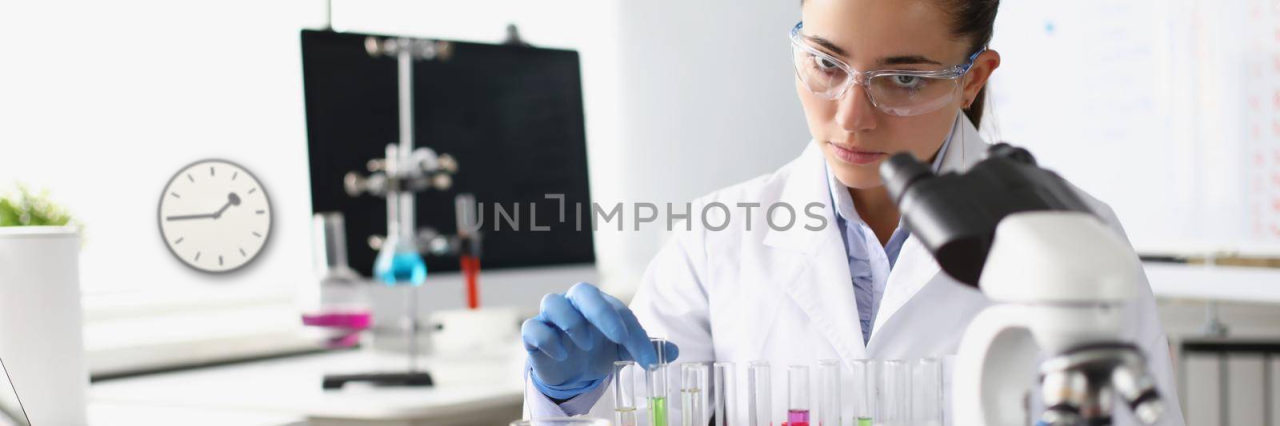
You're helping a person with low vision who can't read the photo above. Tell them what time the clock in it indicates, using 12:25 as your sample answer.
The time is 1:45
